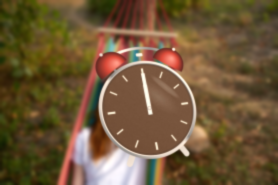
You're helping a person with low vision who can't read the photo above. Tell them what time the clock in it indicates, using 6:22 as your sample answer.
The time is 12:00
